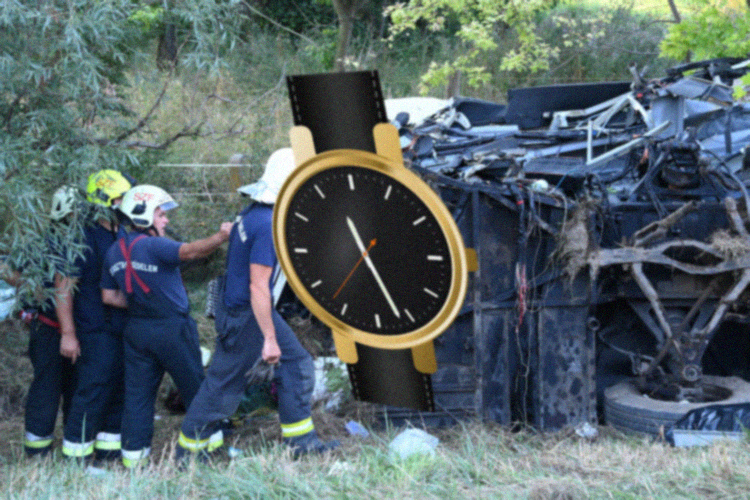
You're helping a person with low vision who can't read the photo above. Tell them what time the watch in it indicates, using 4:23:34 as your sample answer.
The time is 11:26:37
